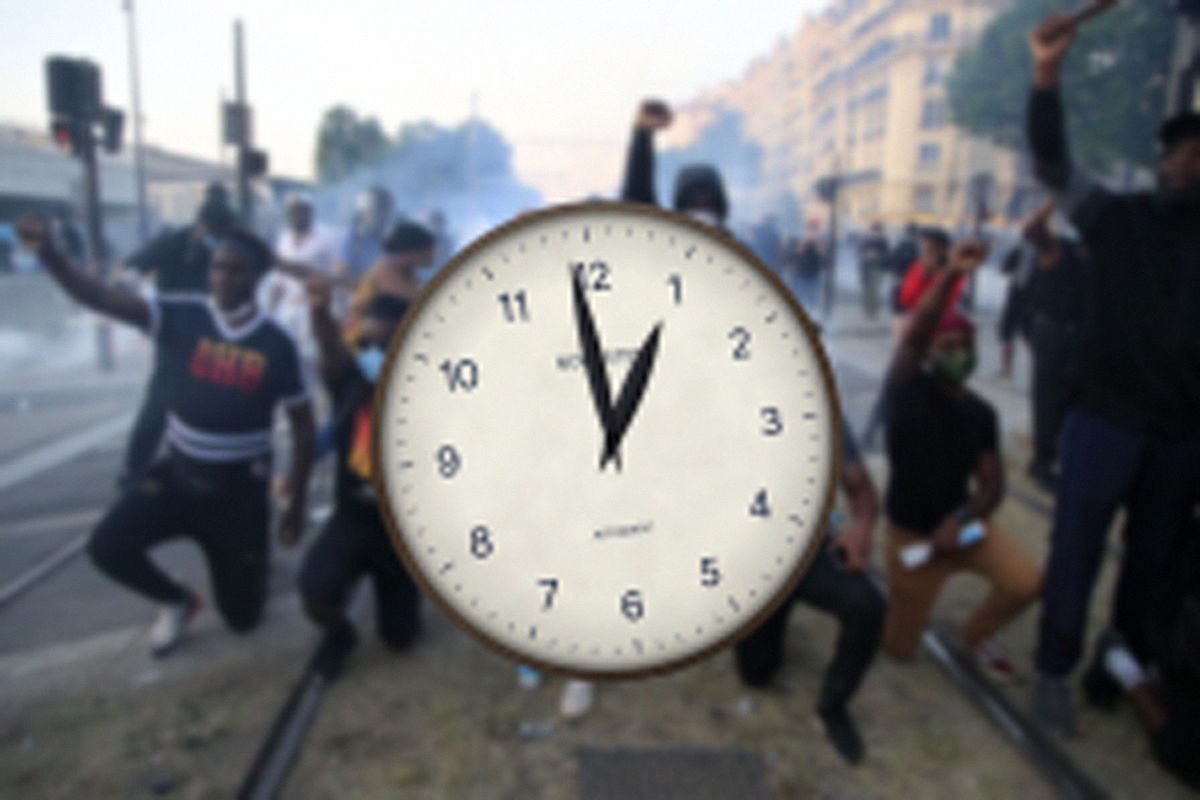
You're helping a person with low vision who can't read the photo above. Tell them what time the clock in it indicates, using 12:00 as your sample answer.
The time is 12:59
